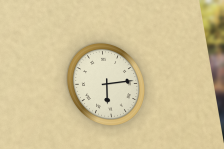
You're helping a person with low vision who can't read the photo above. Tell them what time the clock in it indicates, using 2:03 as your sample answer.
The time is 6:14
